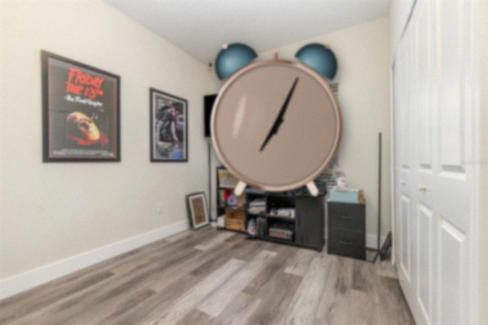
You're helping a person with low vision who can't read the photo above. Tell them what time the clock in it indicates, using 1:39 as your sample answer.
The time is 7:04
